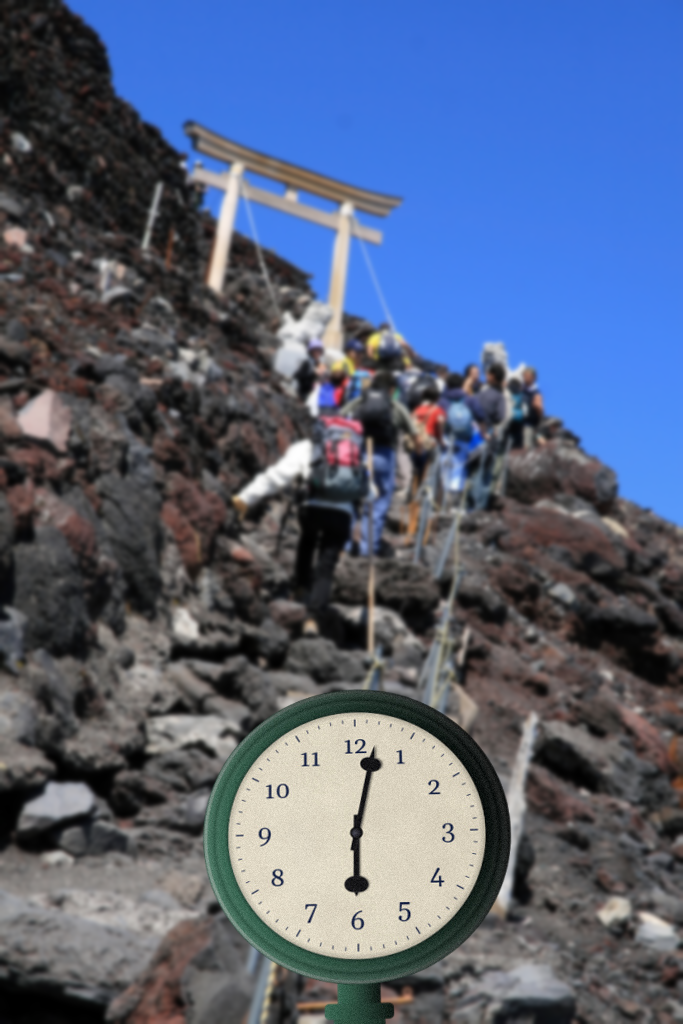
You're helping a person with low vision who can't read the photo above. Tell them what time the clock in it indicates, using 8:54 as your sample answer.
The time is 6:02
